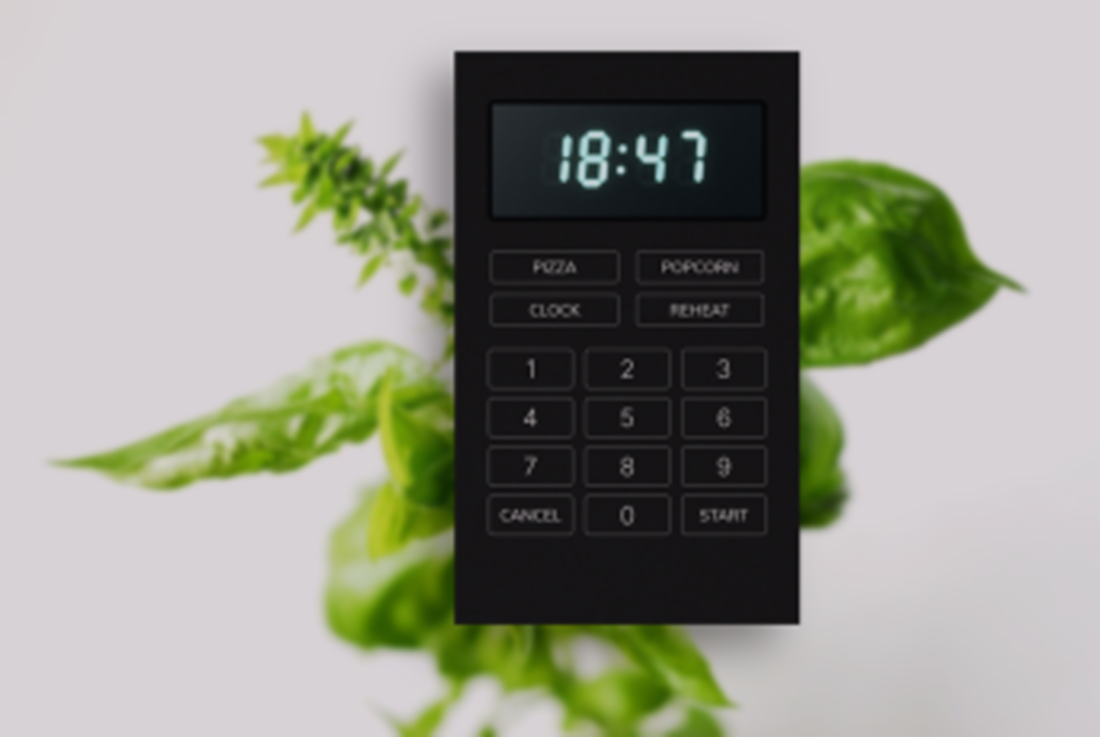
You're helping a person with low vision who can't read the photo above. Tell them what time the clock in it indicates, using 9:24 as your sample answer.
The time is 18:47
